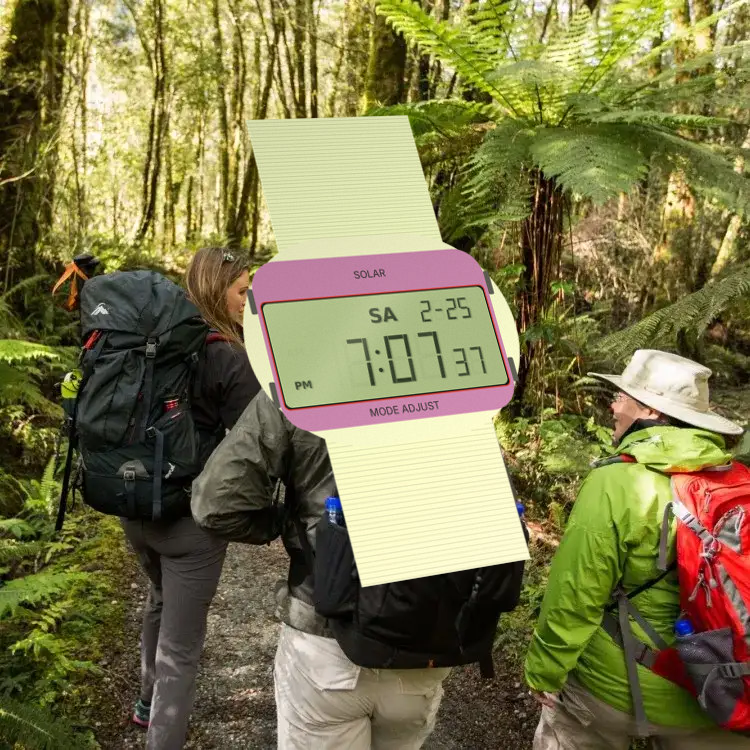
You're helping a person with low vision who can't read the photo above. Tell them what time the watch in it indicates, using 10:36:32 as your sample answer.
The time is 7:07:37
